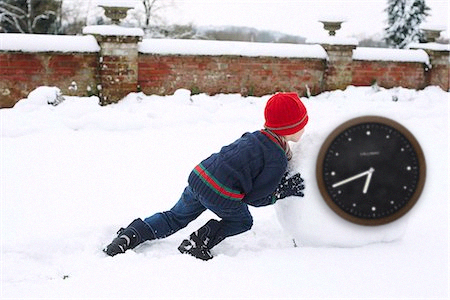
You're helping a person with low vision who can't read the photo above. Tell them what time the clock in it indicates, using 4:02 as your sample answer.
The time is 6:42
